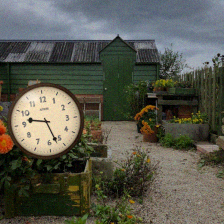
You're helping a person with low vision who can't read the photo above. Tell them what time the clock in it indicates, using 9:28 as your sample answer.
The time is 9:27
